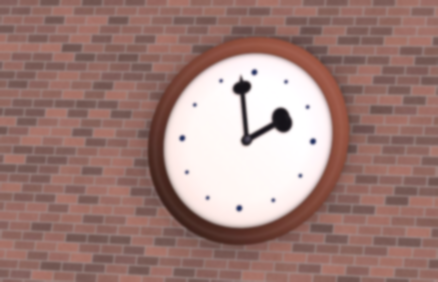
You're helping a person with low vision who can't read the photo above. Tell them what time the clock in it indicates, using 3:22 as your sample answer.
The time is 1:58
